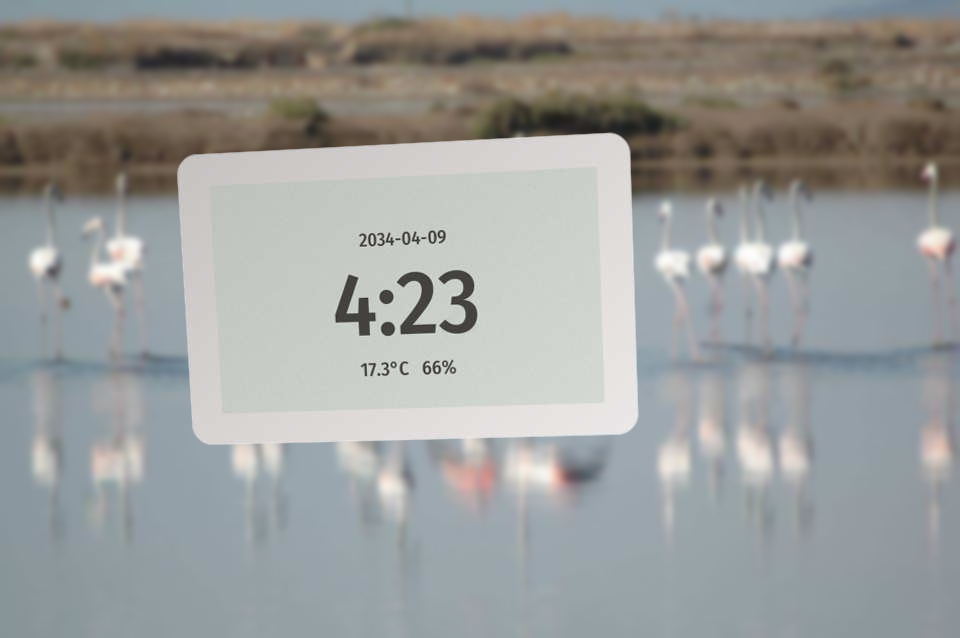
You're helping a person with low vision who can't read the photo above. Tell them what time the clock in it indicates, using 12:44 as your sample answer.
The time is 4:23
